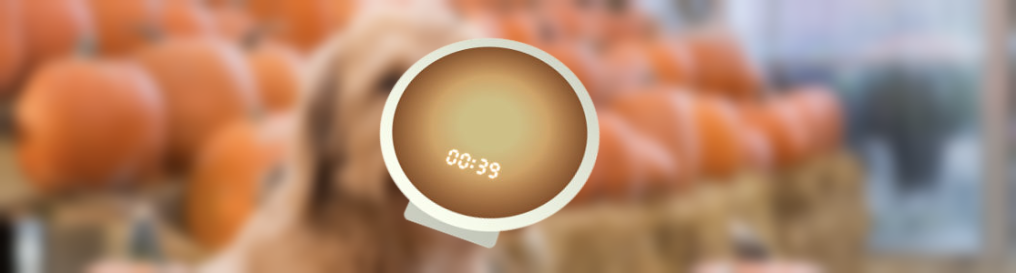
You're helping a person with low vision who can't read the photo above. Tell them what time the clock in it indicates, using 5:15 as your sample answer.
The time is 0:39
